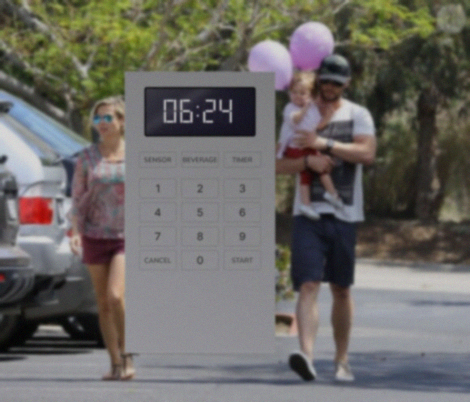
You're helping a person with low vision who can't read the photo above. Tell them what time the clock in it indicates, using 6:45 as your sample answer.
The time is 6:24
